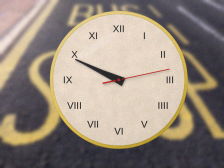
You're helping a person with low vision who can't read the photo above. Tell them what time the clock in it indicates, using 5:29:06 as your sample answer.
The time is 9:49:13
